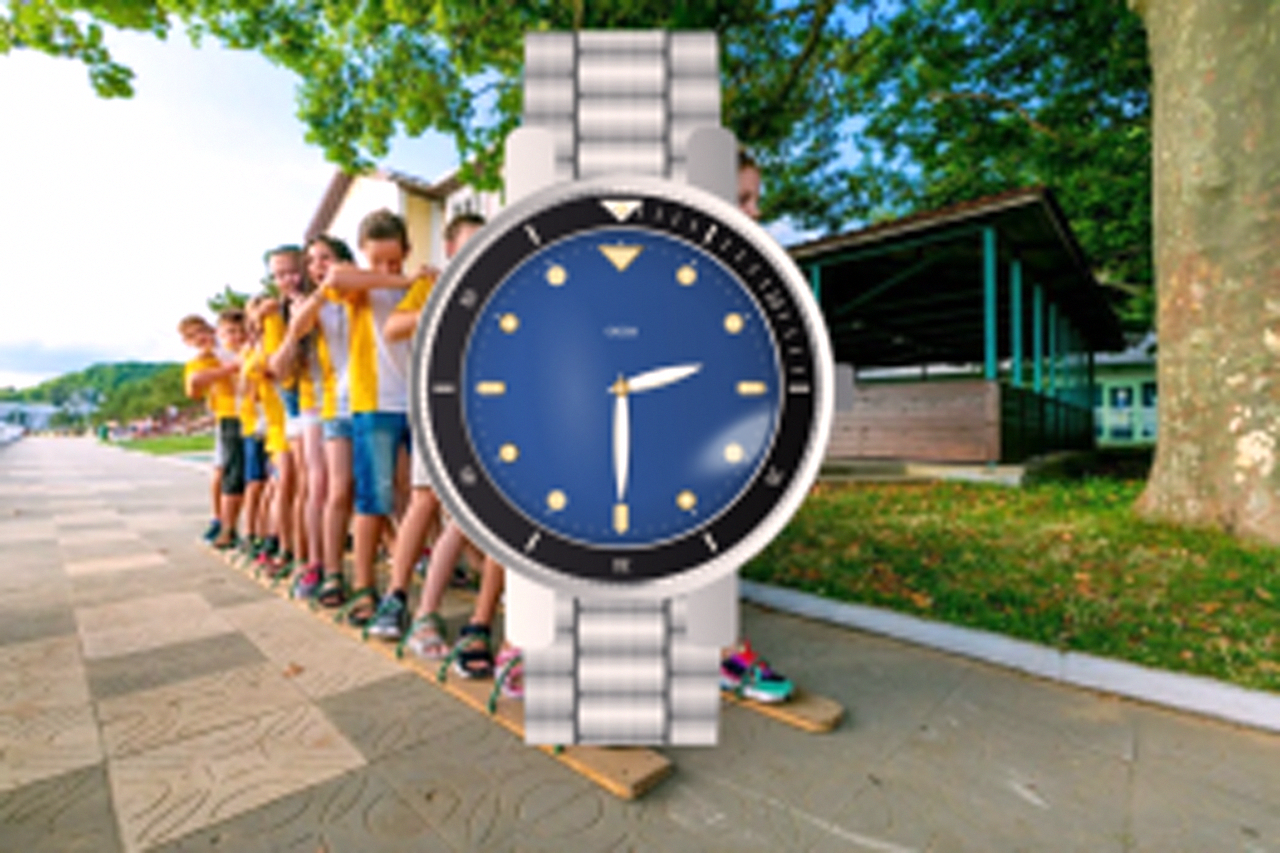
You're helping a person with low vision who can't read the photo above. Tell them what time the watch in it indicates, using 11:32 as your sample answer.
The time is 2:30
